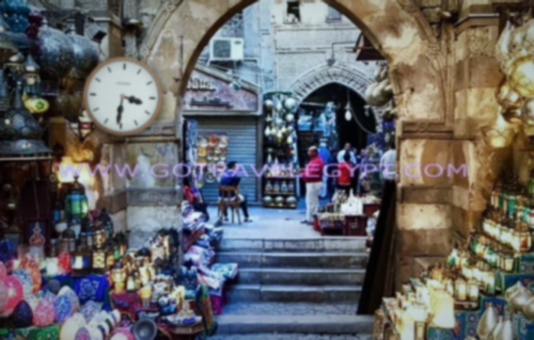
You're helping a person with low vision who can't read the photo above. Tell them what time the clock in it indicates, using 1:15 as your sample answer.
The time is 3:31
